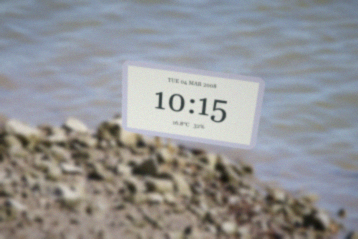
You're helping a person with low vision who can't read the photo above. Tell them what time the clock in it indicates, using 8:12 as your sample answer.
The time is 10:15
